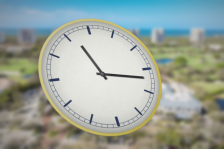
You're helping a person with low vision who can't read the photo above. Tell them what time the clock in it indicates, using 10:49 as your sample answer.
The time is 11:17
